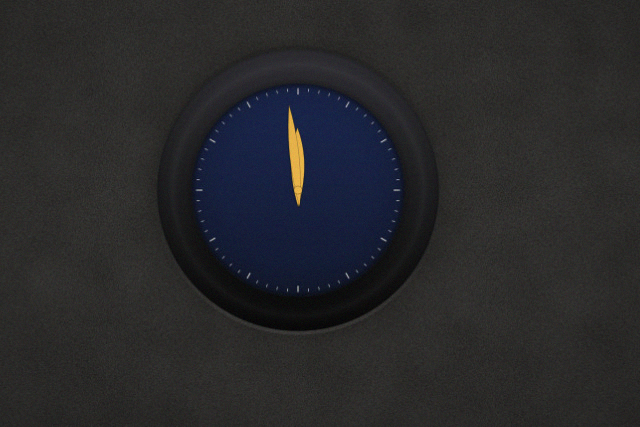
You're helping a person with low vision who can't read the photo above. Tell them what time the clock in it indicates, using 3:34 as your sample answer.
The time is 11:59
